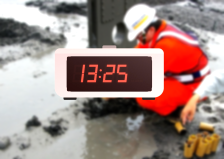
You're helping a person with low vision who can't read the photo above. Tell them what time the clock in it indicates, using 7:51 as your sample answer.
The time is 13:25
